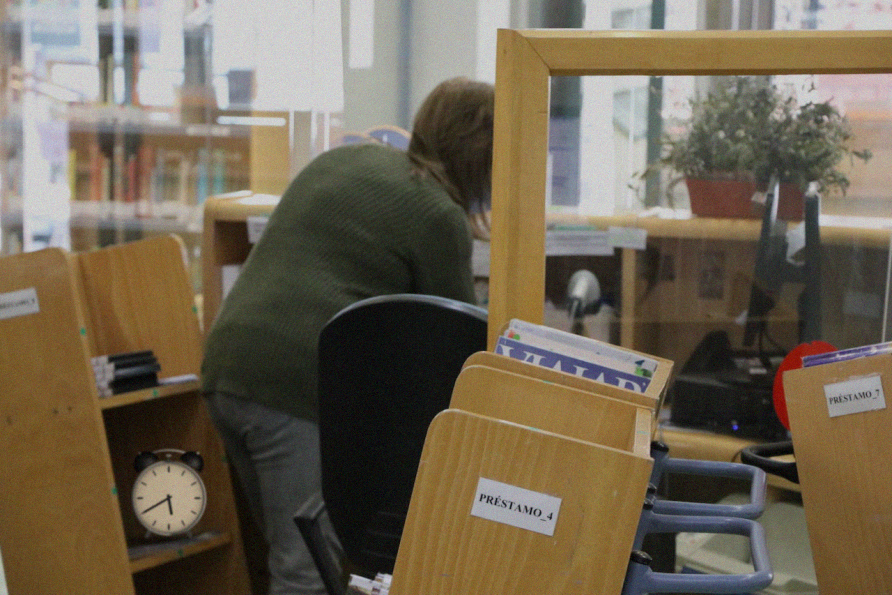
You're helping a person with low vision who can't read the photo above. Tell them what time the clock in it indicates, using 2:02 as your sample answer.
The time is 5:40
